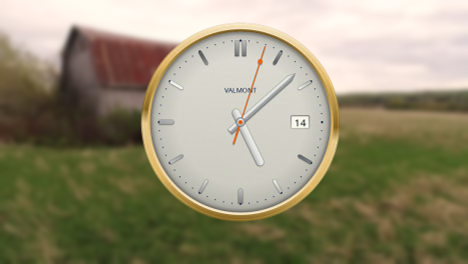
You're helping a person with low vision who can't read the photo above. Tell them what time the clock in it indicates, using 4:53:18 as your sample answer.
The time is 5:08:03
